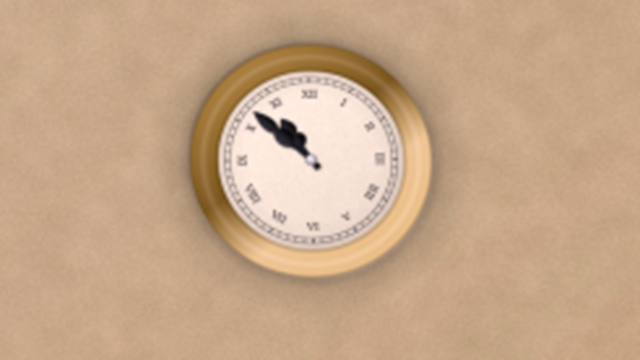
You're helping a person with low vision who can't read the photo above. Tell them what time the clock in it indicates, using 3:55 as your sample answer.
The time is 10:52
